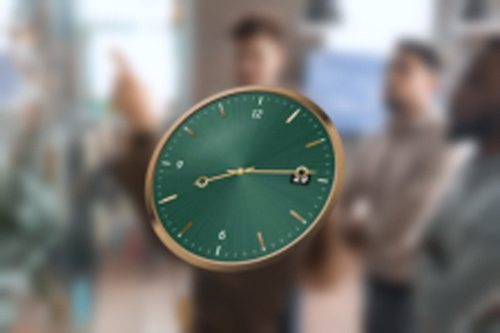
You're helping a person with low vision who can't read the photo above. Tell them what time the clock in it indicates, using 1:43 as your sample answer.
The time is 8:14
